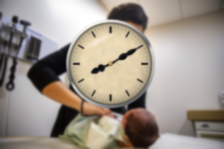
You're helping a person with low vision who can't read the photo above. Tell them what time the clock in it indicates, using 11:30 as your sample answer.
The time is 8:10
